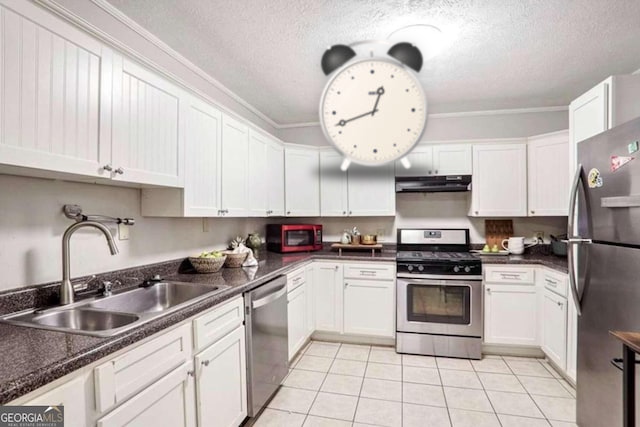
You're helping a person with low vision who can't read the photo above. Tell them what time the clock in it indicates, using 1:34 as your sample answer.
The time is 12:42
